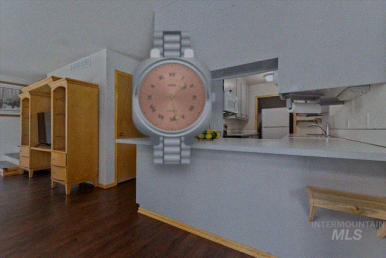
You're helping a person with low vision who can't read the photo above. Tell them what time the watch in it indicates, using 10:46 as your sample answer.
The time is 1:28
